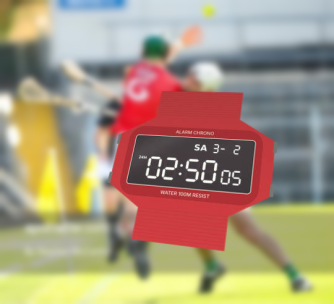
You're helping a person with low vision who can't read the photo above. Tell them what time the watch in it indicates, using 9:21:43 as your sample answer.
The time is 2:50:05
